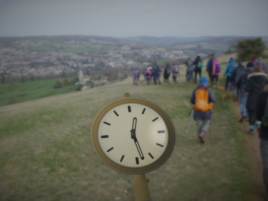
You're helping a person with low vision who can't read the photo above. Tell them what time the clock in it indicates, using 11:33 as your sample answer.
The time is 12:28
